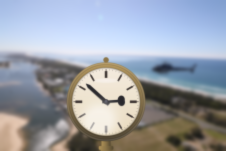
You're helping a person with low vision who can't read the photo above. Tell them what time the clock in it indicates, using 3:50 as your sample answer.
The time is 2:52
